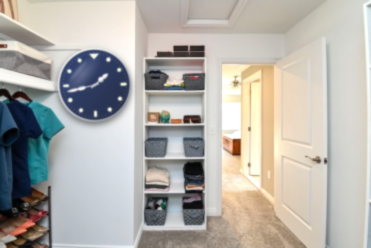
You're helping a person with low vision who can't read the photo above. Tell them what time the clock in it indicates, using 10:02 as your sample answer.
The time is 1:43
